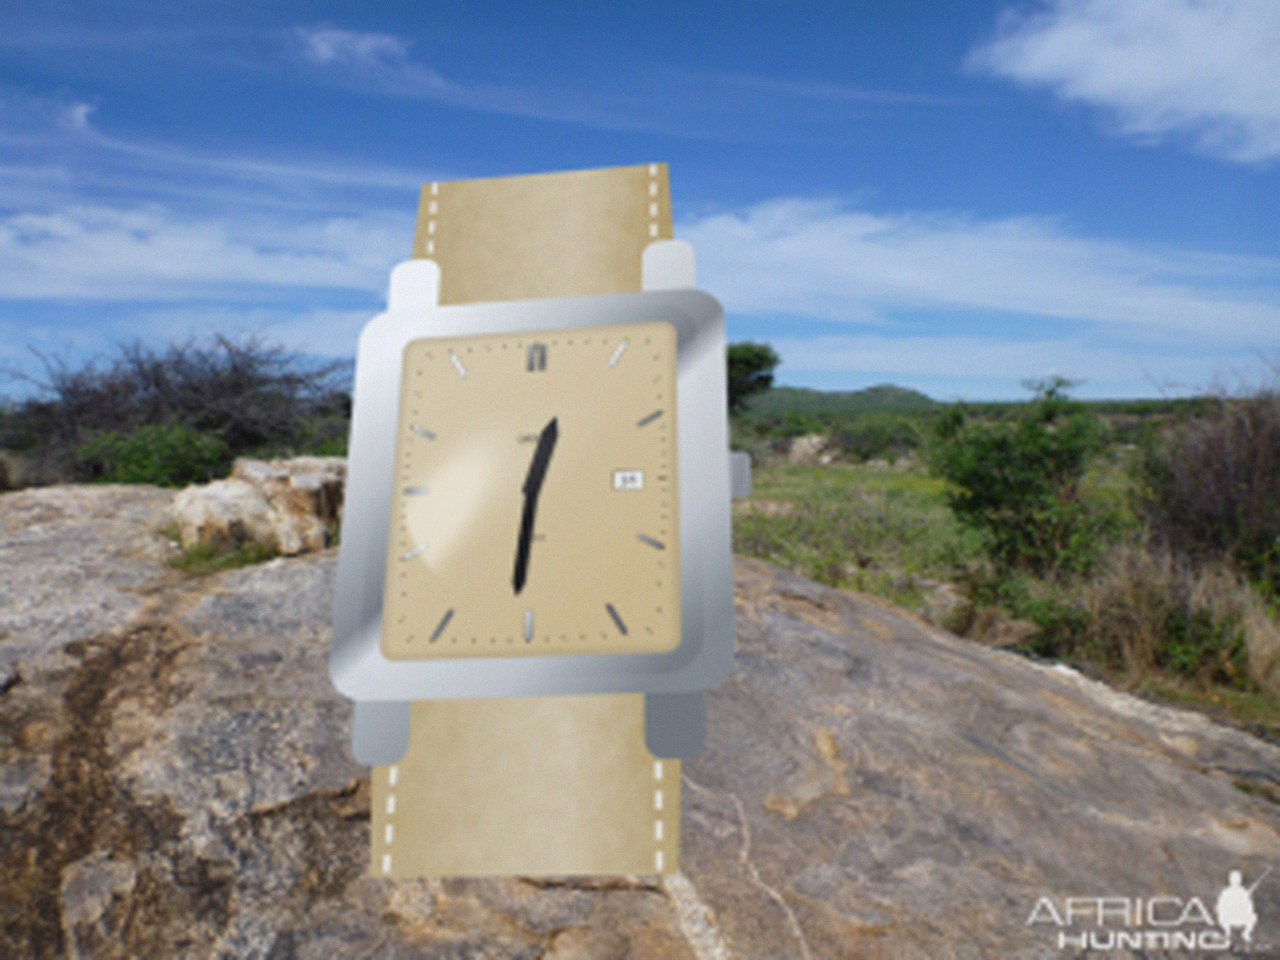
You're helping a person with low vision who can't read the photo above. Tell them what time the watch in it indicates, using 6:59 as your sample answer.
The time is 12:31
